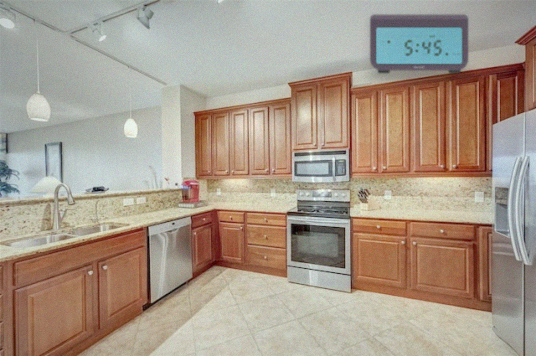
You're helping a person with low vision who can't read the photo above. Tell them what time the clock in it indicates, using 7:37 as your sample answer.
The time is 5:45
